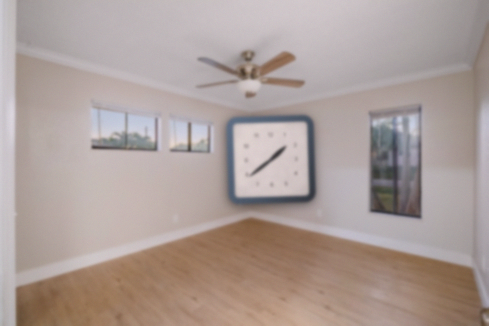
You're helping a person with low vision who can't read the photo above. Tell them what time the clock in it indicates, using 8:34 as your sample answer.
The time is 1:39
